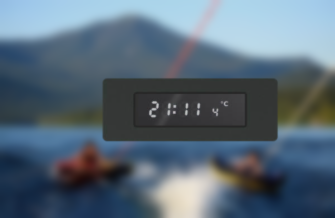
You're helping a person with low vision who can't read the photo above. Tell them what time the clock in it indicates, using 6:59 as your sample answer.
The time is 21:11
